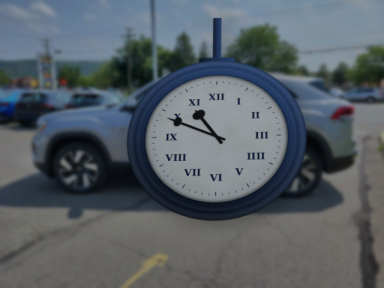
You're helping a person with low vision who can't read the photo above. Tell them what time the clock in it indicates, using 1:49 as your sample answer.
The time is 10:49
